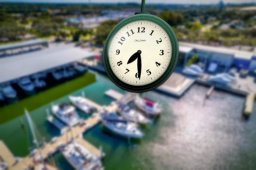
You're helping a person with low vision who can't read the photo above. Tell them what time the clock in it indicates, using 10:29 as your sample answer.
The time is 7:29
